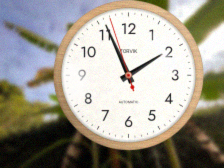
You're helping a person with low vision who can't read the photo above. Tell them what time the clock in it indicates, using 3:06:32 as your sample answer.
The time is 1:55:57
